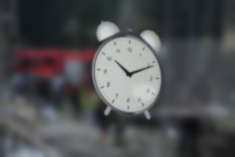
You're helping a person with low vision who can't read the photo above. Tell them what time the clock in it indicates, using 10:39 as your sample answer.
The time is 10:11
